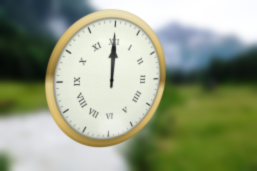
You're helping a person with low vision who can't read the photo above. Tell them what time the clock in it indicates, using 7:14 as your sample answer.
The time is 12:00
